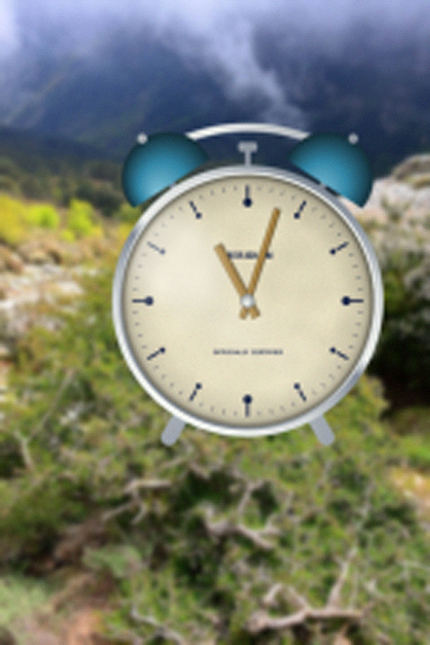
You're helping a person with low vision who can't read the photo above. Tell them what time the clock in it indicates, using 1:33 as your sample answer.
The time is 11:03
